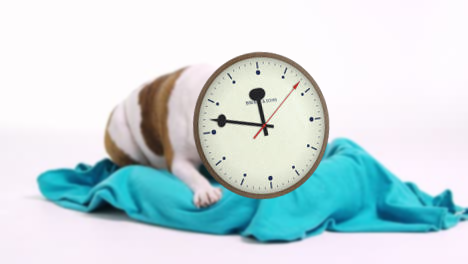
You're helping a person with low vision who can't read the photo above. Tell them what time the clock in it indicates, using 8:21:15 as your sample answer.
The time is 11:47:08
